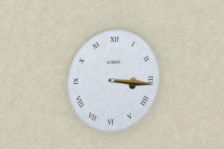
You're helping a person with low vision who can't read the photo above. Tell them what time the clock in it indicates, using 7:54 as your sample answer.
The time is 3:16
